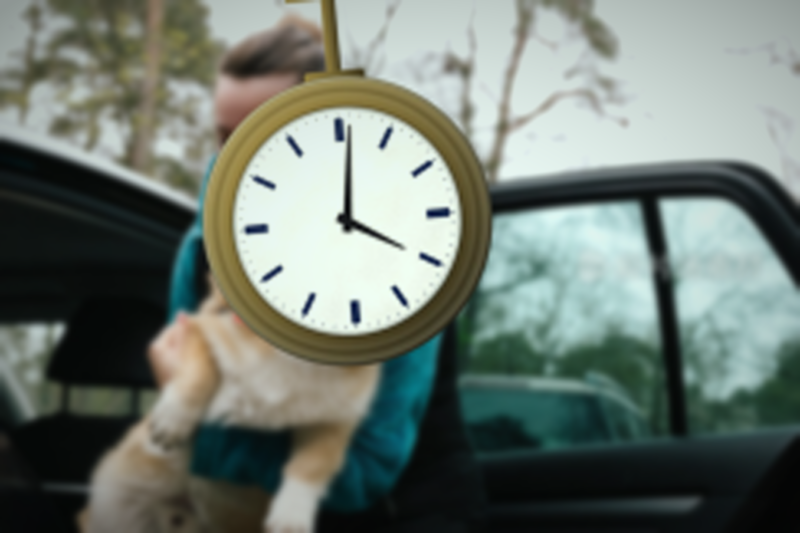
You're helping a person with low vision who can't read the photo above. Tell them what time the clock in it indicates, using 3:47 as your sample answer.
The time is 4:01
